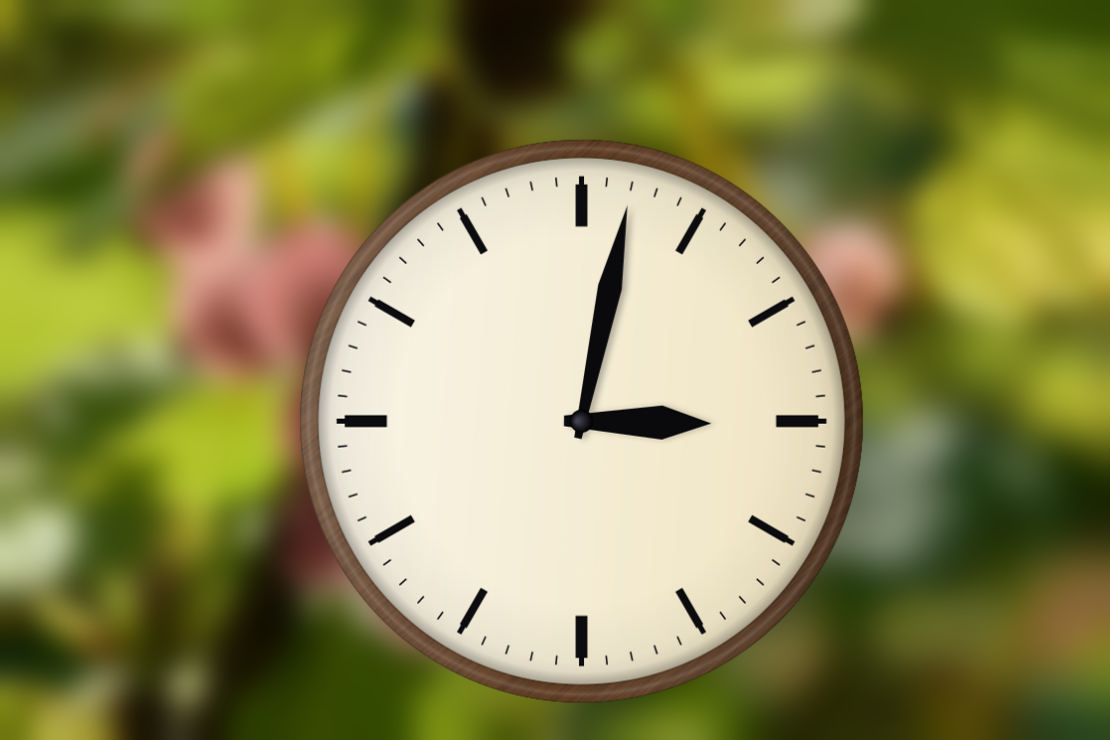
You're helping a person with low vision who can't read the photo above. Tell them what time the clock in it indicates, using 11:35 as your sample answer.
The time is 3:02
